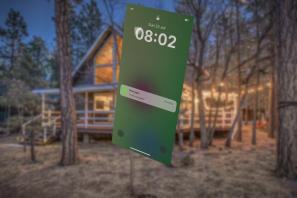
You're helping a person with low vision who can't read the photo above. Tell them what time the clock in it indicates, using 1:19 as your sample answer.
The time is 8:02
